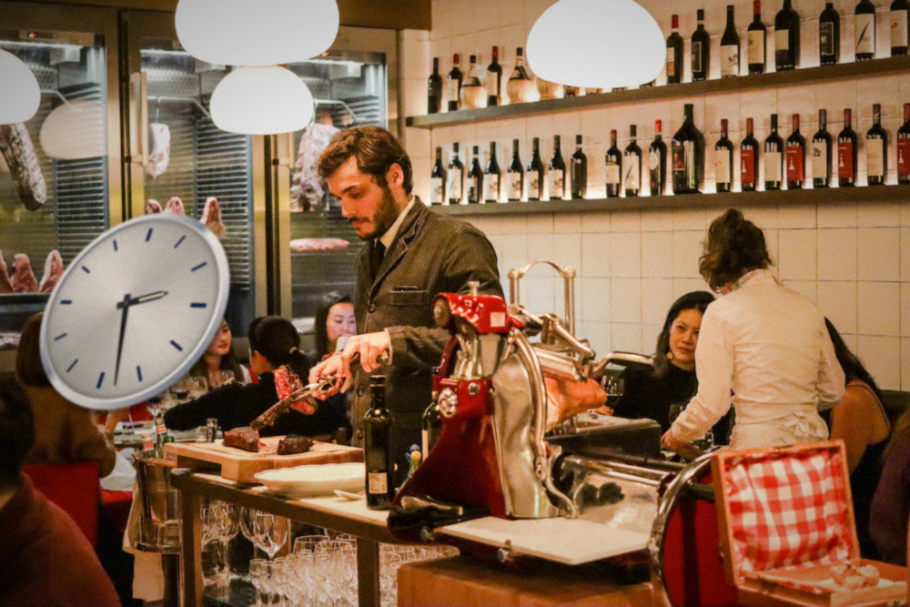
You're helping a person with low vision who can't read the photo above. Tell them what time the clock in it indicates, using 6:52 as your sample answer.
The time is 2:28
